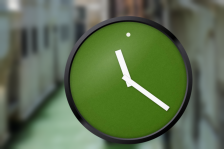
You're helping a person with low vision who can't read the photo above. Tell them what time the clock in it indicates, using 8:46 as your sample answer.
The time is 11:21
